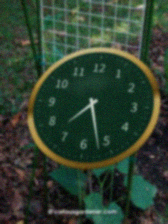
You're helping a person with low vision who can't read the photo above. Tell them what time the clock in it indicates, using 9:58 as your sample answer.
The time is 7:27
